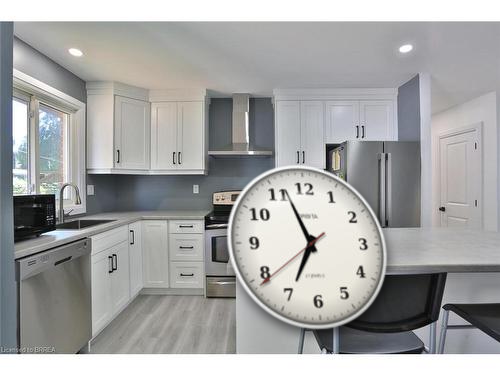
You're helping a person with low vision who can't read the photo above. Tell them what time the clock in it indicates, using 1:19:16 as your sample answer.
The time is 6:56:39
